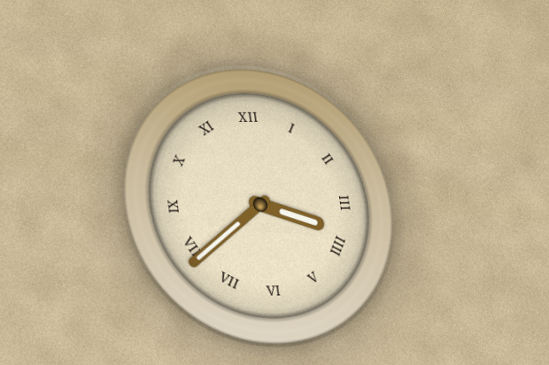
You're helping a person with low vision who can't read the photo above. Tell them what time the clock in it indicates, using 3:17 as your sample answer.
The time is 3:39
